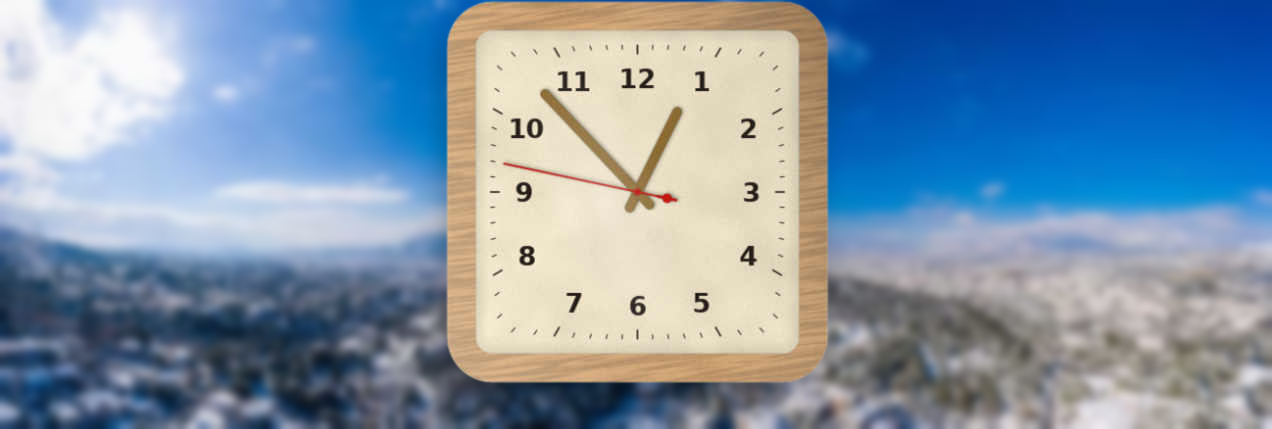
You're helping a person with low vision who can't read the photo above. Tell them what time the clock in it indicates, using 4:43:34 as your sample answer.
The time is 12:52:47
